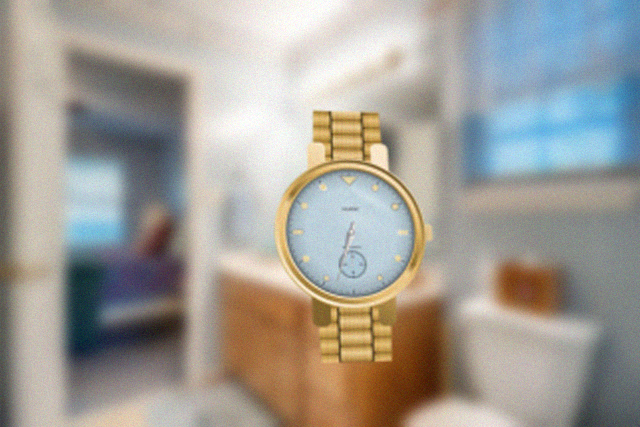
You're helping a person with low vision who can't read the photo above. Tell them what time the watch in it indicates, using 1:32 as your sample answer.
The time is 6:33
